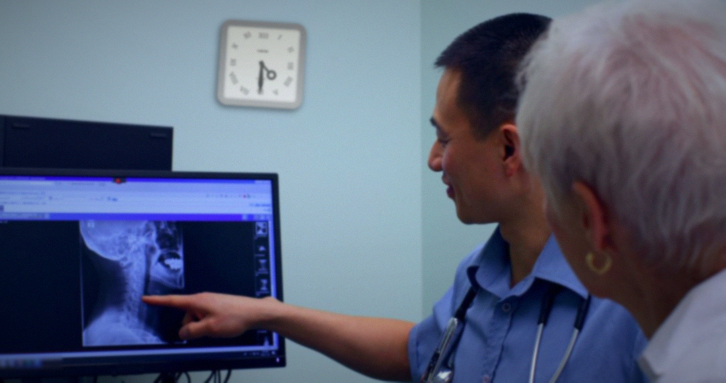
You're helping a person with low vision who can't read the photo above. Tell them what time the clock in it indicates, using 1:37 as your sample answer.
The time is 4:30
